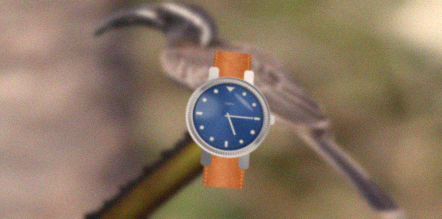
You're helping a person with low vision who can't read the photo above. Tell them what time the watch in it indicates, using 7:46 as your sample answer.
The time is 5:15
